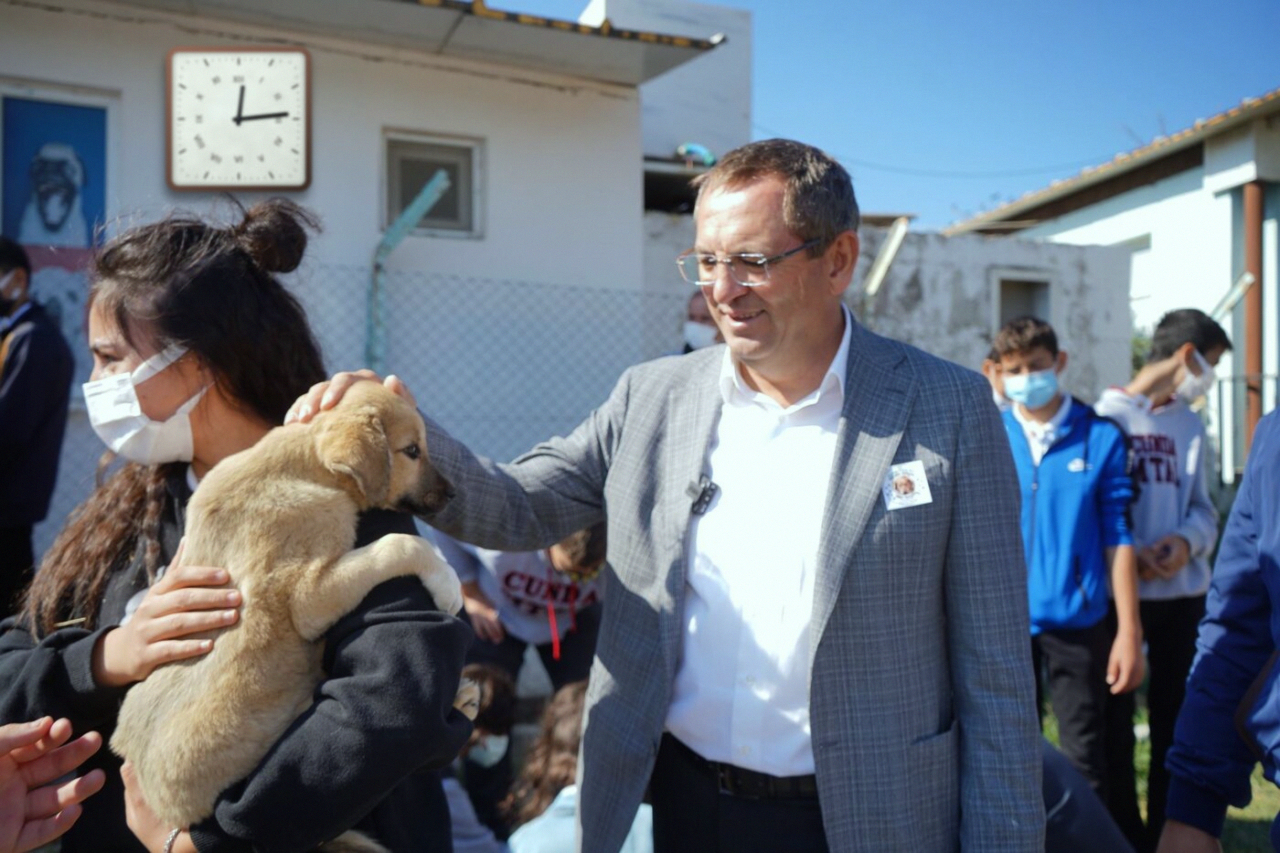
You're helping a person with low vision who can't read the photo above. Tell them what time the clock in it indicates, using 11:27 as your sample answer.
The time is 12:14
